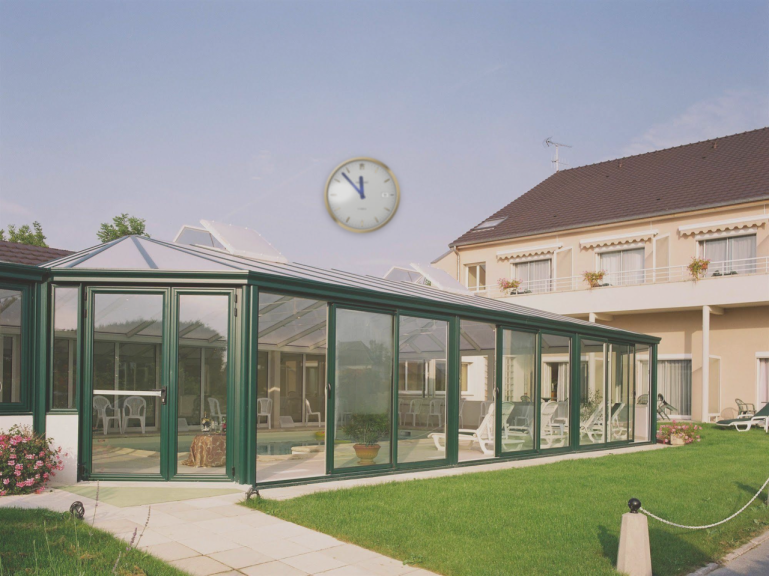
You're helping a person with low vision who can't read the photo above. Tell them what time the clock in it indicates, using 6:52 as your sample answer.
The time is 11:53
